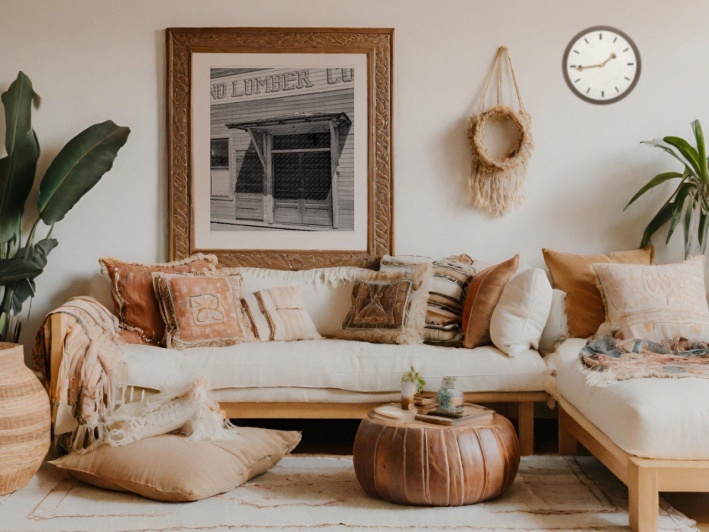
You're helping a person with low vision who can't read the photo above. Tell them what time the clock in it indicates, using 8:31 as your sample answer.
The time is 1:44
